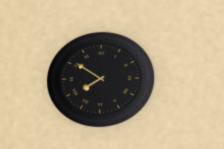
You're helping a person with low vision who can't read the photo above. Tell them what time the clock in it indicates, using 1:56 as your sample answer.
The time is 7:51
